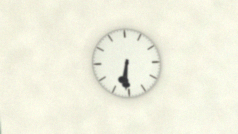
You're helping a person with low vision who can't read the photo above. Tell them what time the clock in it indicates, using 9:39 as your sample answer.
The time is 6:31
